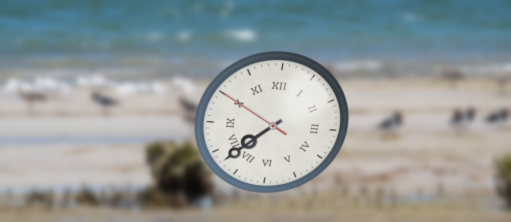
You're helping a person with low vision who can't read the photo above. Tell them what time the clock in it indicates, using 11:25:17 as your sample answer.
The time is 7:37:50
